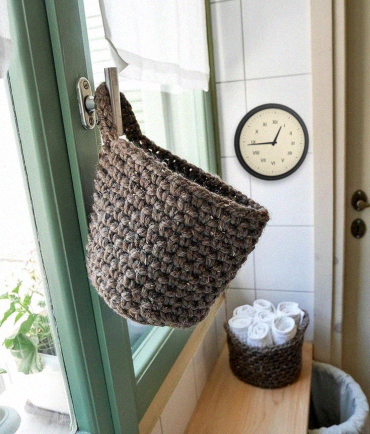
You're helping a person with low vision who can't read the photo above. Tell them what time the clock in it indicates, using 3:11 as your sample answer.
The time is 12:44
